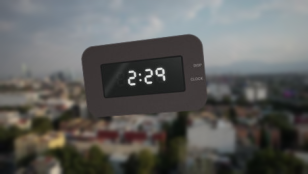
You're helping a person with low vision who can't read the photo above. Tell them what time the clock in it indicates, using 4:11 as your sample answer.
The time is 2:29
